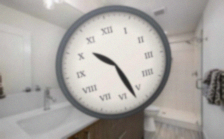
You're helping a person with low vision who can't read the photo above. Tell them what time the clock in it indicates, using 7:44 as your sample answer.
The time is 10:27
